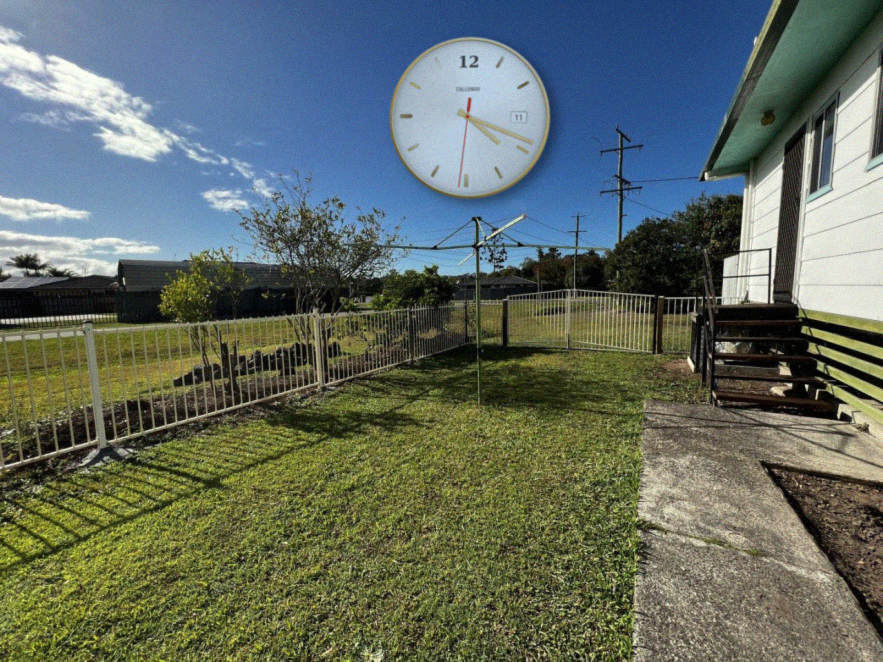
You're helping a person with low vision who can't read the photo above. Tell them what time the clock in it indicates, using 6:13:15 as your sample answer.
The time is 4:18:31
